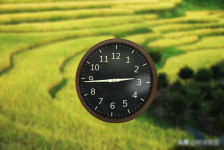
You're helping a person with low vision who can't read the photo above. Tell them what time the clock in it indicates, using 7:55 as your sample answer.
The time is 2:44
